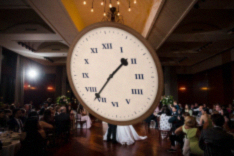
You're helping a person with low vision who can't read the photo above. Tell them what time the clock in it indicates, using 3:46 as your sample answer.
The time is 1:37
